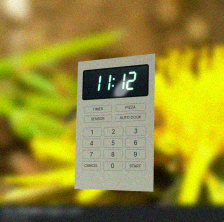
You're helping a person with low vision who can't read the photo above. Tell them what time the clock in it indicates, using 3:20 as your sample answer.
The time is 11:12
